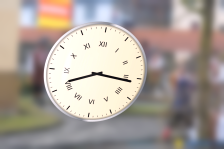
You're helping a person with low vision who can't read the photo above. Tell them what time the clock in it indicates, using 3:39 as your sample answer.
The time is 8:16
